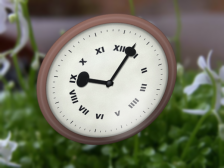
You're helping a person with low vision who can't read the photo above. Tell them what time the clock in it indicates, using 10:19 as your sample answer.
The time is 9:03
